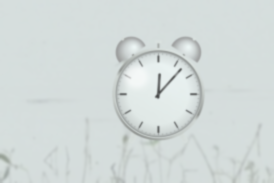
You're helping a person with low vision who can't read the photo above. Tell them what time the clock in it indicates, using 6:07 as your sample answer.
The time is 12:07
